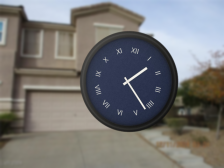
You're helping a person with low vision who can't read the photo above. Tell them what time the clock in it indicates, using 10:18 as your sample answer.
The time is 1:22
